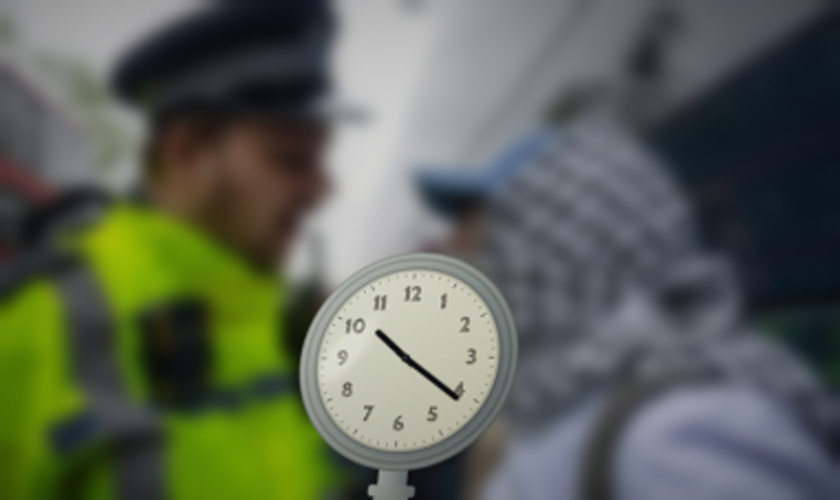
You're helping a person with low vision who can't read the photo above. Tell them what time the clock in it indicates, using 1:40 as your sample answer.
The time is 10:21
